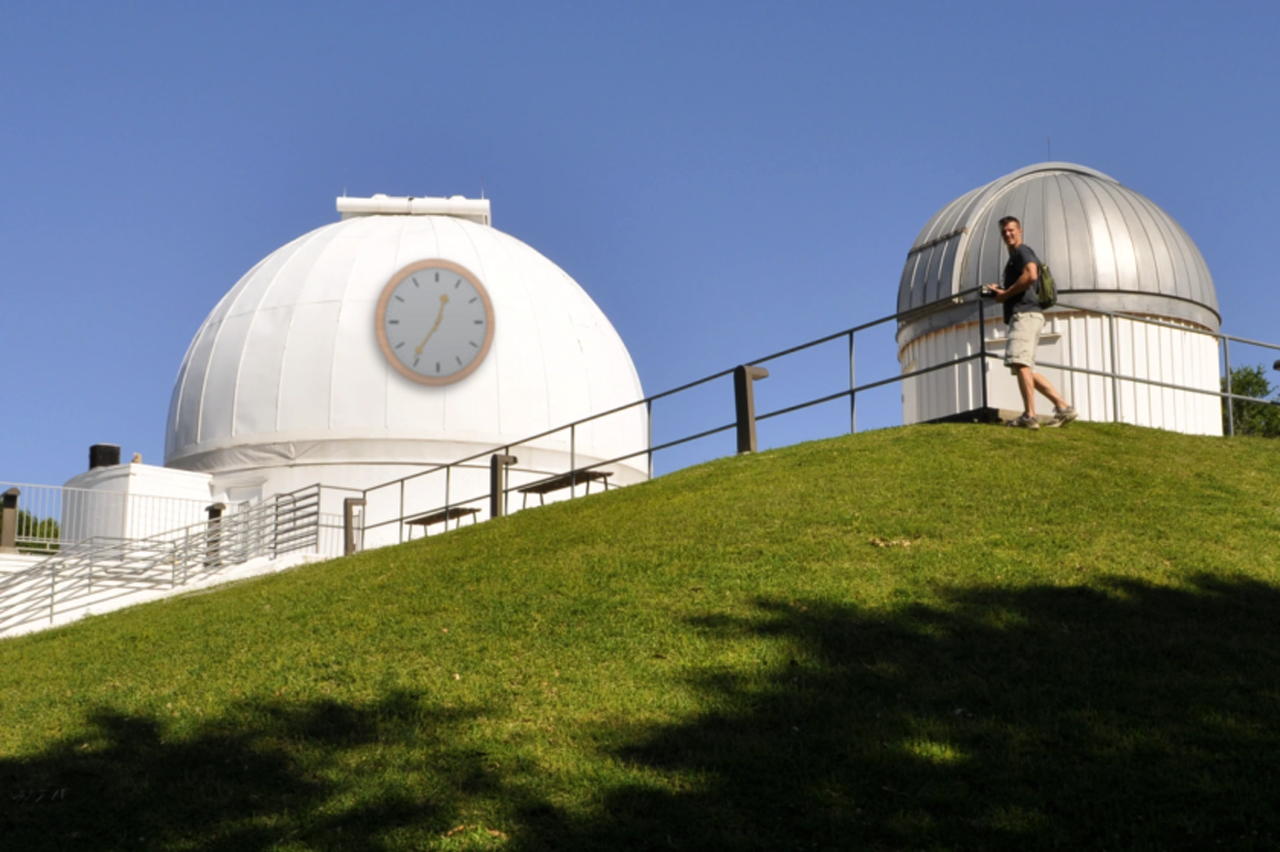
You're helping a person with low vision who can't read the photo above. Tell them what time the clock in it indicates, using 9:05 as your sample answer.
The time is 12:36
